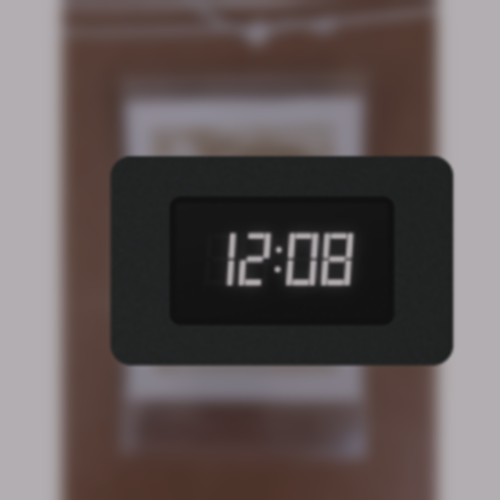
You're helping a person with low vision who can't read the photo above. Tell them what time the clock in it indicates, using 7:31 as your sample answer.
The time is 12:08
